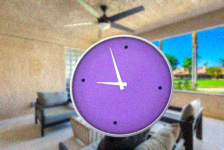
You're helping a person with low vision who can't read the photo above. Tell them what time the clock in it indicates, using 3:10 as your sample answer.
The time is 8:56
